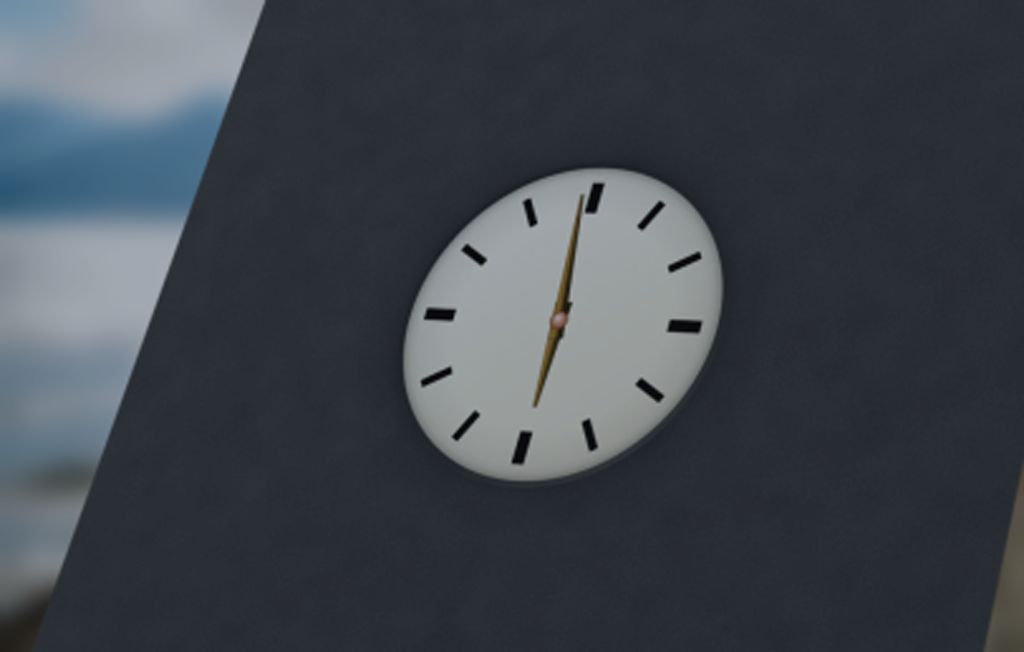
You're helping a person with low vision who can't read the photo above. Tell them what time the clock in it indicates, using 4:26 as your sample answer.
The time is 5:59
